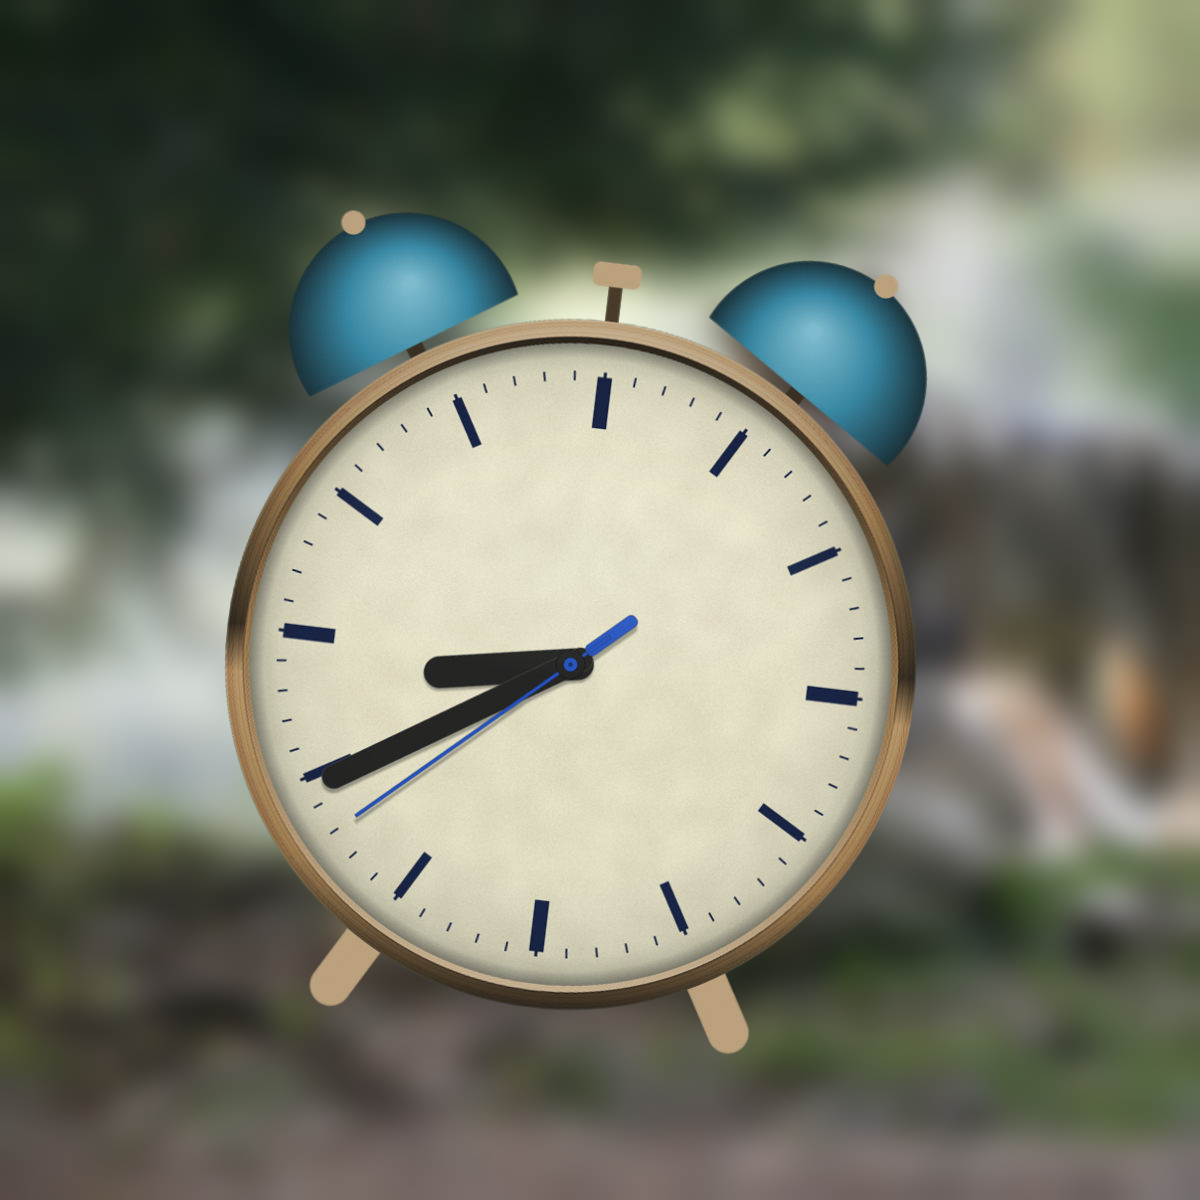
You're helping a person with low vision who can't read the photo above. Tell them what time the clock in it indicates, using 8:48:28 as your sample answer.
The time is 8:39:38
